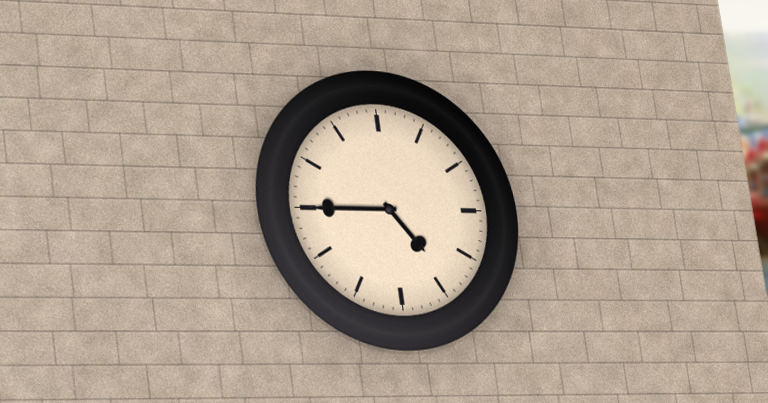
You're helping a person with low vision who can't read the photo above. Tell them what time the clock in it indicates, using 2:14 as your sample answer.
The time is 4:45
